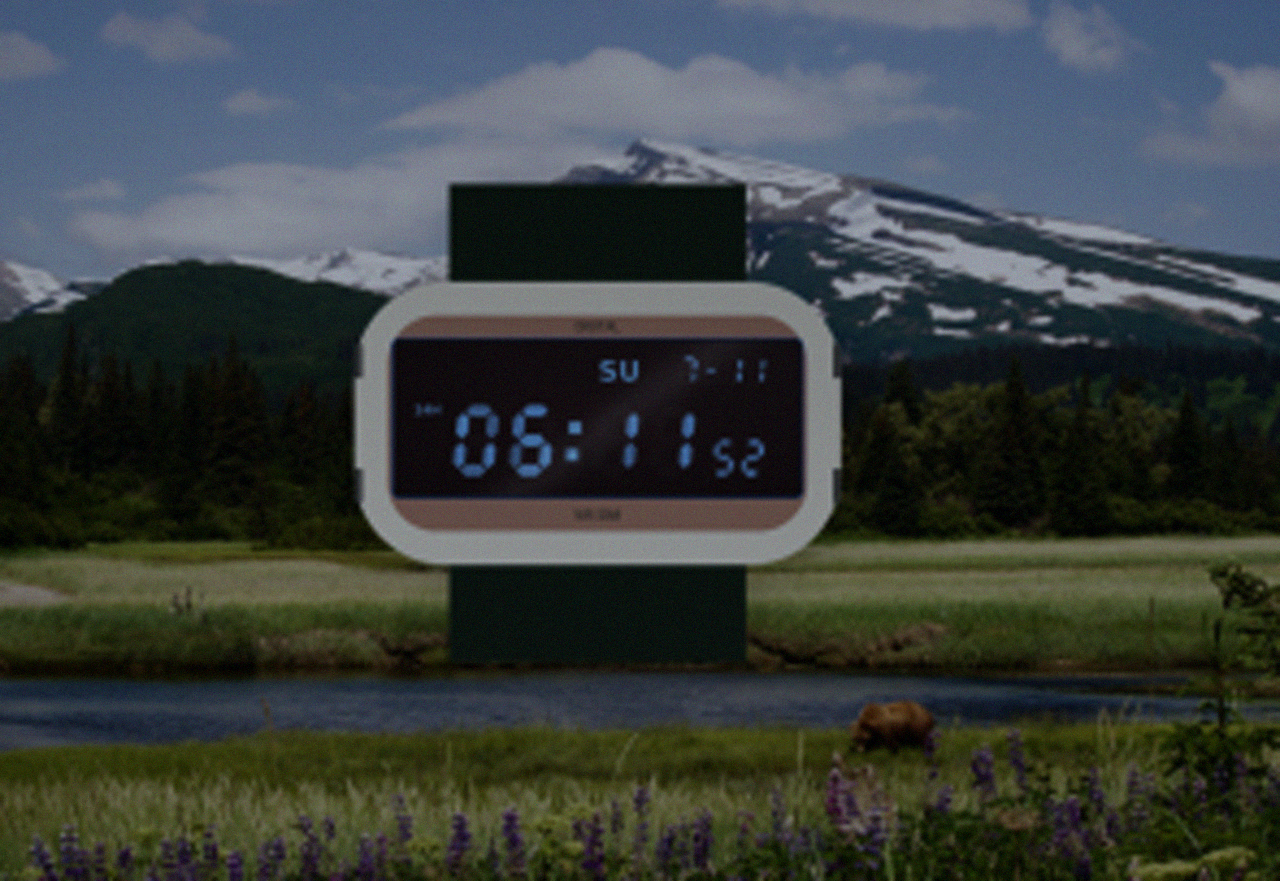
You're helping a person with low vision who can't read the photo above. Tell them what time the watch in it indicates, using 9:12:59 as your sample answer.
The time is 6:11:52
